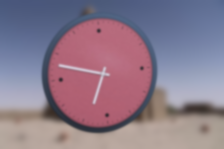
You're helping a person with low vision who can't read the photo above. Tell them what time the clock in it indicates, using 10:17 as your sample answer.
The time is 6:48
